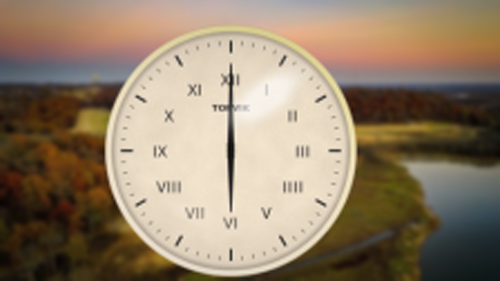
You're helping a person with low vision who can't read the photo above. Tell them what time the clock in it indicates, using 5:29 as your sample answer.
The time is 6:00
